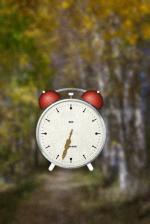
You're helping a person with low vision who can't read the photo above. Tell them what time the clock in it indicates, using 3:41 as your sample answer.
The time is 6:33
